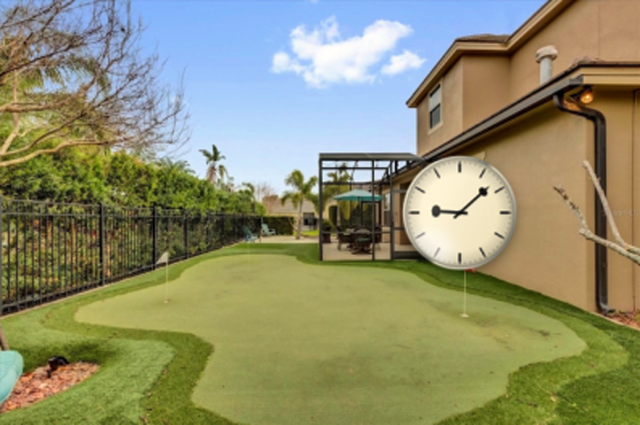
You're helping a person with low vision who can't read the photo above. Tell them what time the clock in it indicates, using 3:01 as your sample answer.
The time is 9:08
